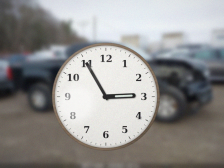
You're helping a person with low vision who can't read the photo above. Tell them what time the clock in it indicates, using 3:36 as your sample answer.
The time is 2:55
